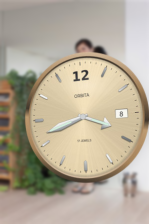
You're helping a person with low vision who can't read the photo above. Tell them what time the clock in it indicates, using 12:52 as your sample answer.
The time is 3:42
